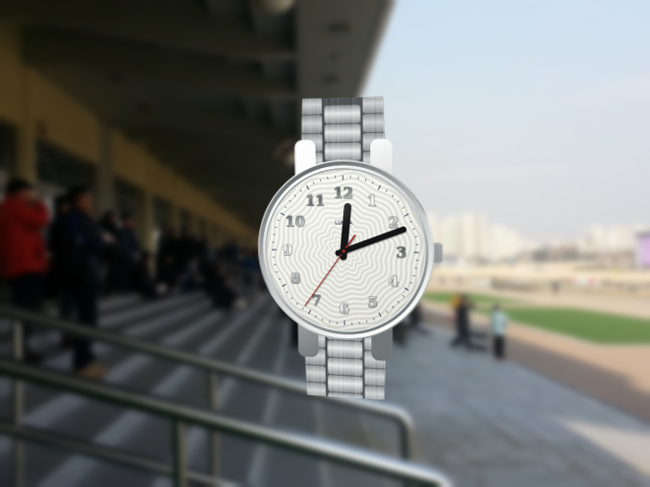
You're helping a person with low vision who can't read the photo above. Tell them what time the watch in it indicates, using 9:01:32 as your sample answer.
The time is 12:11:36
